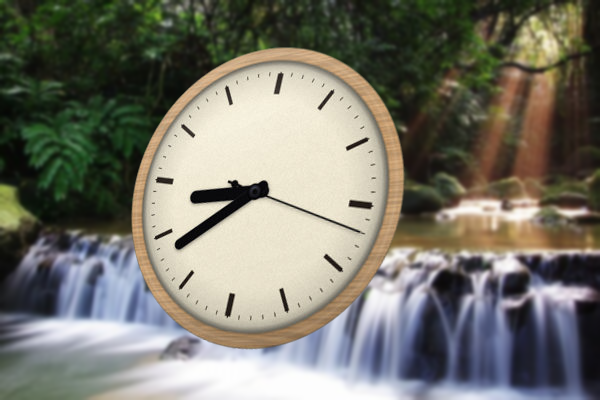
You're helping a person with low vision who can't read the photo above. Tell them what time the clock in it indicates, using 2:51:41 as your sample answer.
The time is 8:38:17
